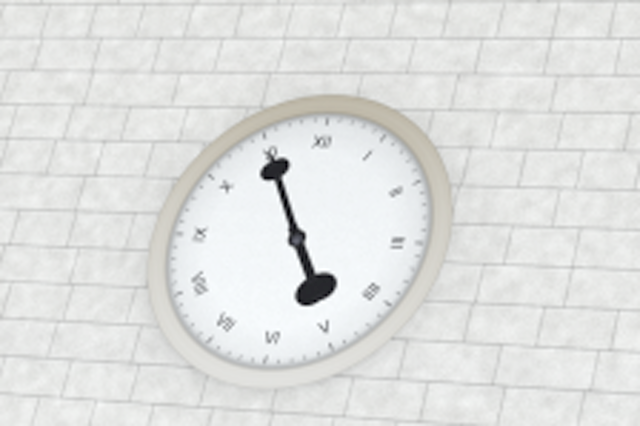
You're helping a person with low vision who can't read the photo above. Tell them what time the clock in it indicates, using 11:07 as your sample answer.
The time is 4:55
